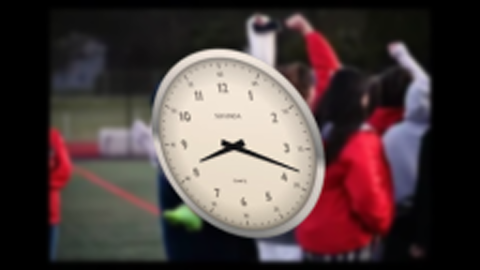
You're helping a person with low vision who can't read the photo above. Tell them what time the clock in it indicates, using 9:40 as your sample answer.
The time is 8:18
